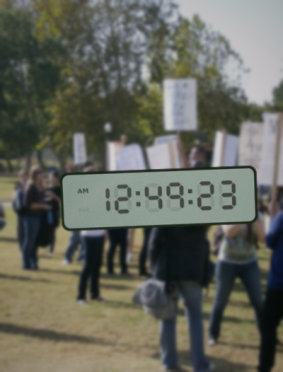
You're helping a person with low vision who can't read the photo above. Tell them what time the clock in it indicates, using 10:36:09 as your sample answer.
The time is 12:49:23
